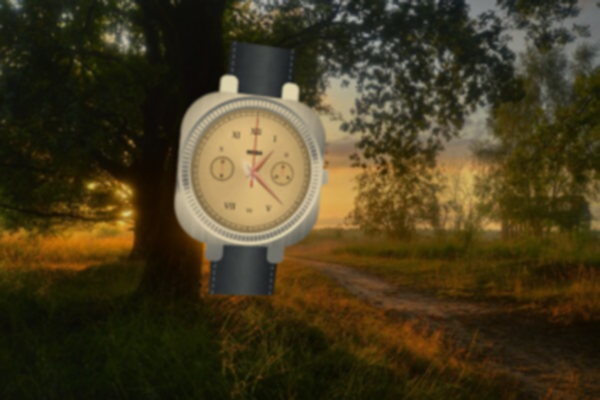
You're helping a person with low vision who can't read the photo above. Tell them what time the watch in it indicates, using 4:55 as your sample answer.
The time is 1:22
